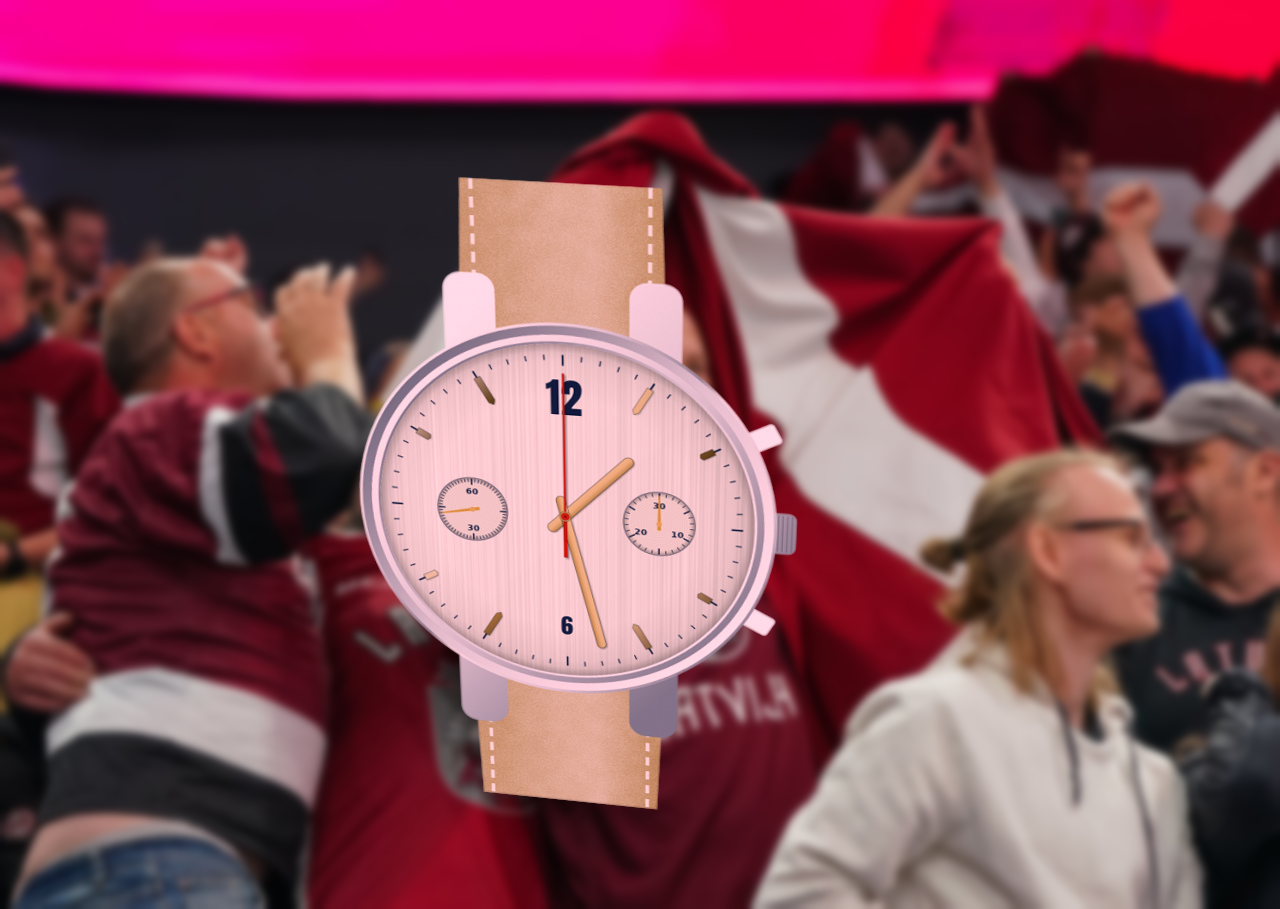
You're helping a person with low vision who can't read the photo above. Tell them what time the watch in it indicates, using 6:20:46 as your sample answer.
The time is 1:27:43
